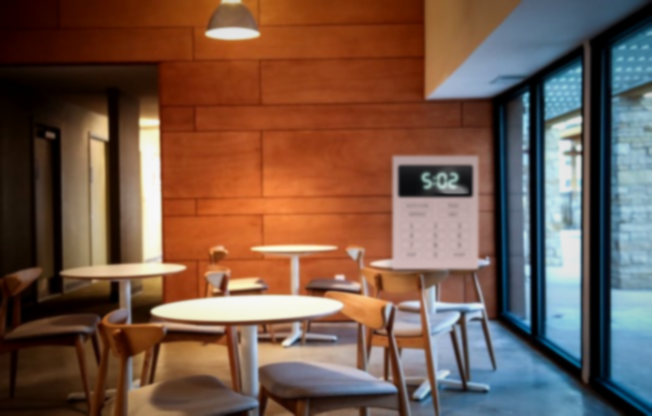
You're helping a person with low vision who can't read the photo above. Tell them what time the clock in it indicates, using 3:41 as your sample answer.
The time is 5:02
